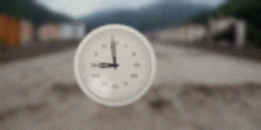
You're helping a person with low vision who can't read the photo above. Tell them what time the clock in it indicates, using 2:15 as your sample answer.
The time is 8:59
